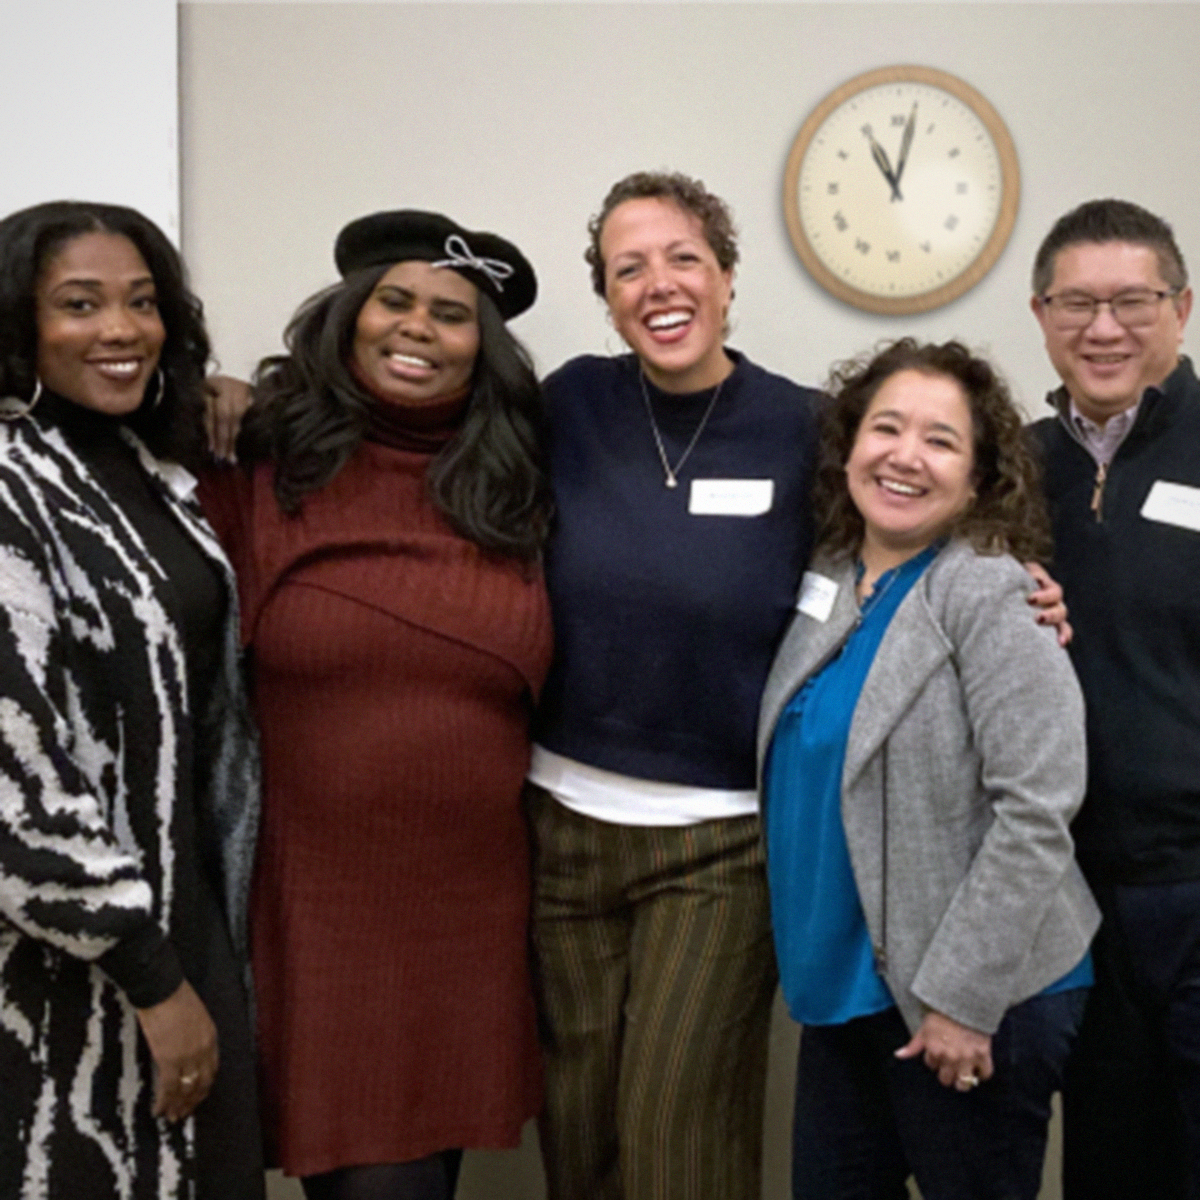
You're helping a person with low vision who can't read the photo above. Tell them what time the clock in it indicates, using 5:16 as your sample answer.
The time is 11:02
